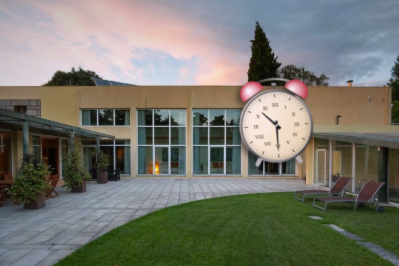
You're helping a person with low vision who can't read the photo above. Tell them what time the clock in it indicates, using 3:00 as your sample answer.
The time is 10:30
